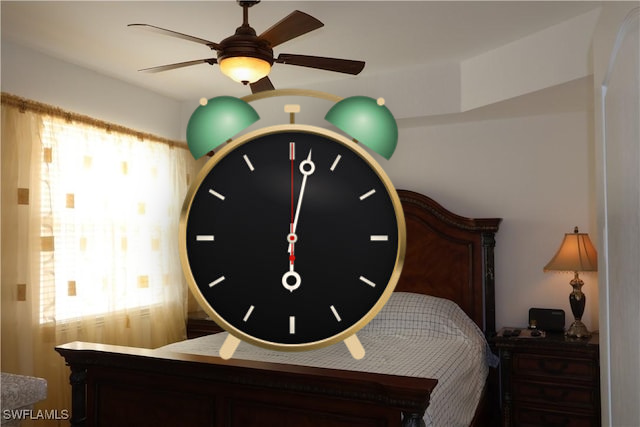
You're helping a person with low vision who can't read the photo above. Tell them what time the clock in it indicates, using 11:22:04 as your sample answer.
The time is 6:02:00
